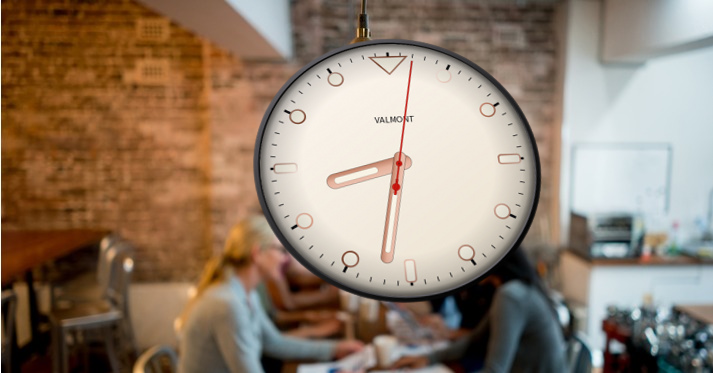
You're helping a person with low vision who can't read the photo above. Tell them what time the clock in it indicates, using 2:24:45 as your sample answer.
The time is 8:32:02
